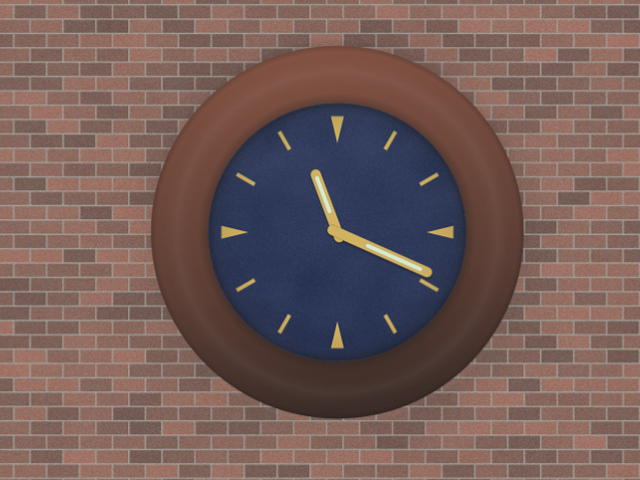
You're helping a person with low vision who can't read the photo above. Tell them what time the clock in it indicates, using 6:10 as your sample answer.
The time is 11:19
